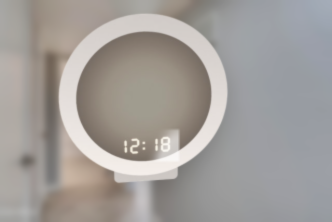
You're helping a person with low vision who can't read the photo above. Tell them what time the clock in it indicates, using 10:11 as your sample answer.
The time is 12:18
